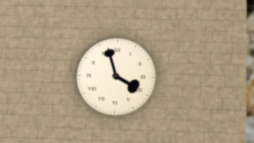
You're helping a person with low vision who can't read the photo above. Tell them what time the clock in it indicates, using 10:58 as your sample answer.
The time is 3:57
